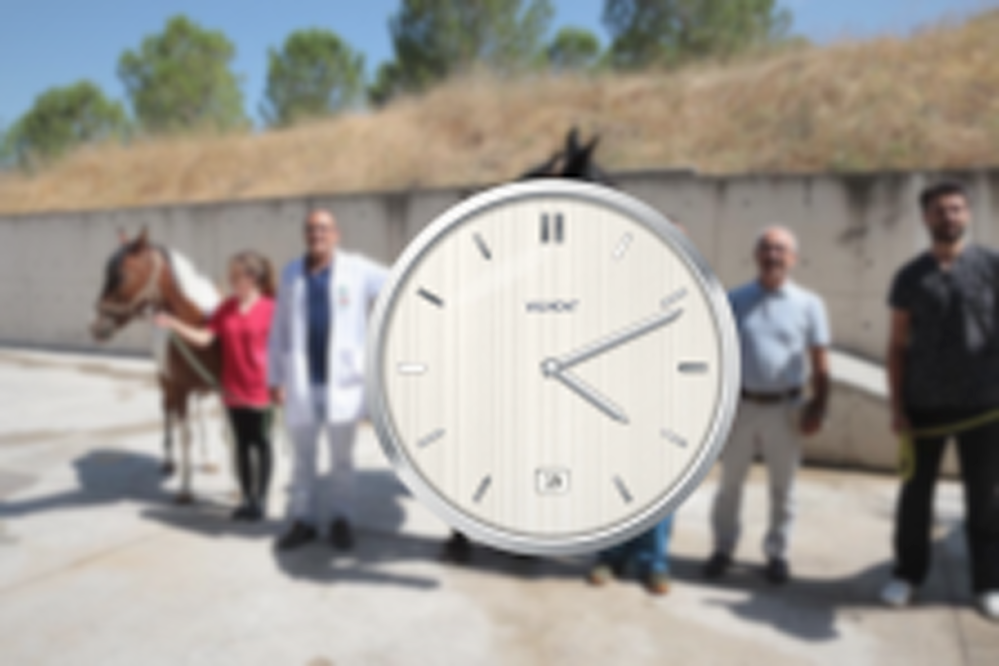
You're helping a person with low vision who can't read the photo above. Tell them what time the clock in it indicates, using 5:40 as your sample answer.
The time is 4:11
